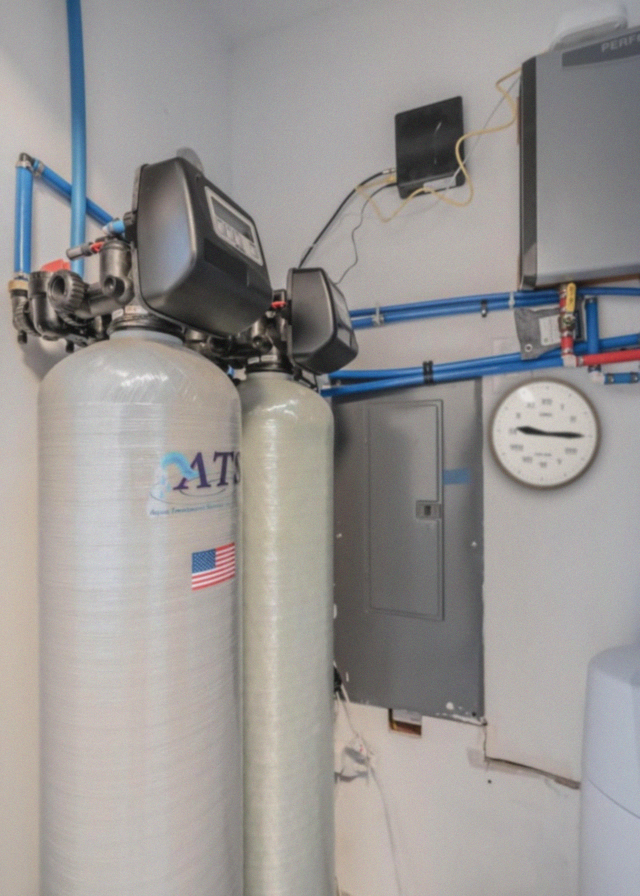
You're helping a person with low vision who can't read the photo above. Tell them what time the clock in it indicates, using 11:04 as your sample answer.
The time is 9:15
